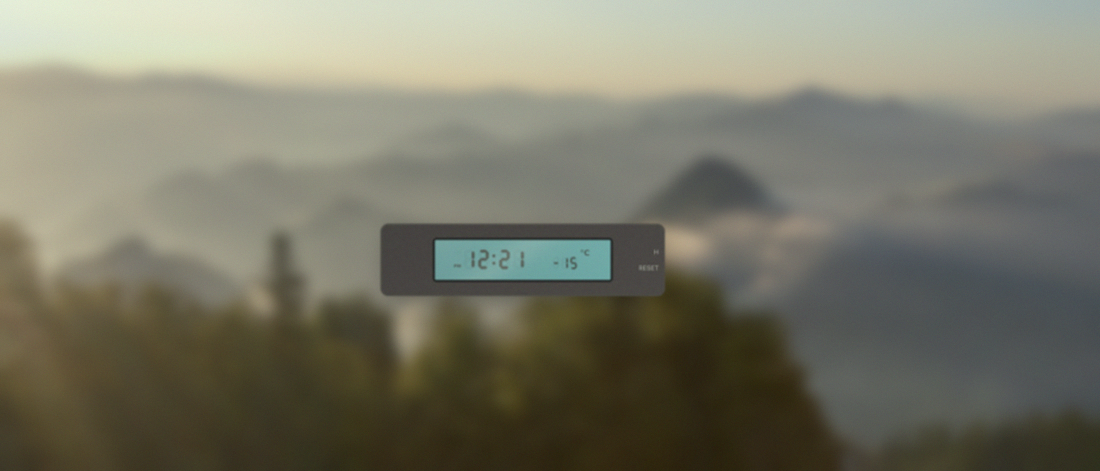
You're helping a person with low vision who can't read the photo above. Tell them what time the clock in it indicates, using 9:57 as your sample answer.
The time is 12:21
